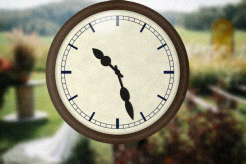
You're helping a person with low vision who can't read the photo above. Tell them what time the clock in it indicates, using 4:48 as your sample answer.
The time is 10:27
